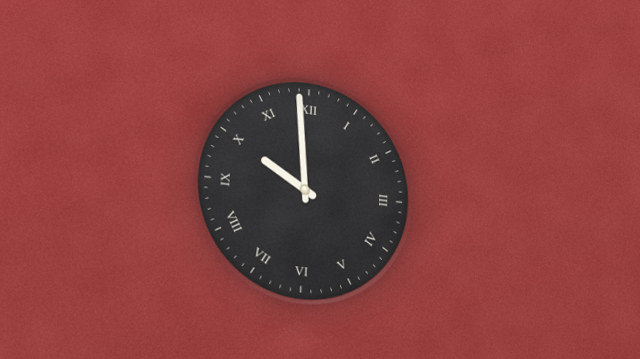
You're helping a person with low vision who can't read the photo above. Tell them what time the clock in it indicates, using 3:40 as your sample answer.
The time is 9:59
